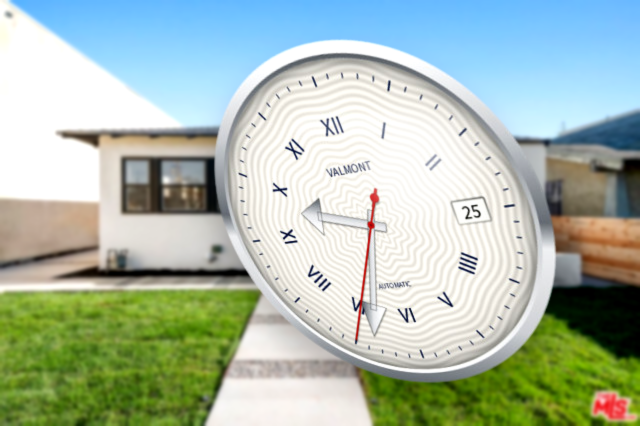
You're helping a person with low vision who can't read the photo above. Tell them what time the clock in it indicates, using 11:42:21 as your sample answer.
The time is 9:33:35
